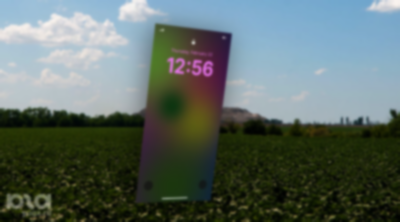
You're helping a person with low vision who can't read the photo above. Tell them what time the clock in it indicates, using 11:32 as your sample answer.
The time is 12:56
